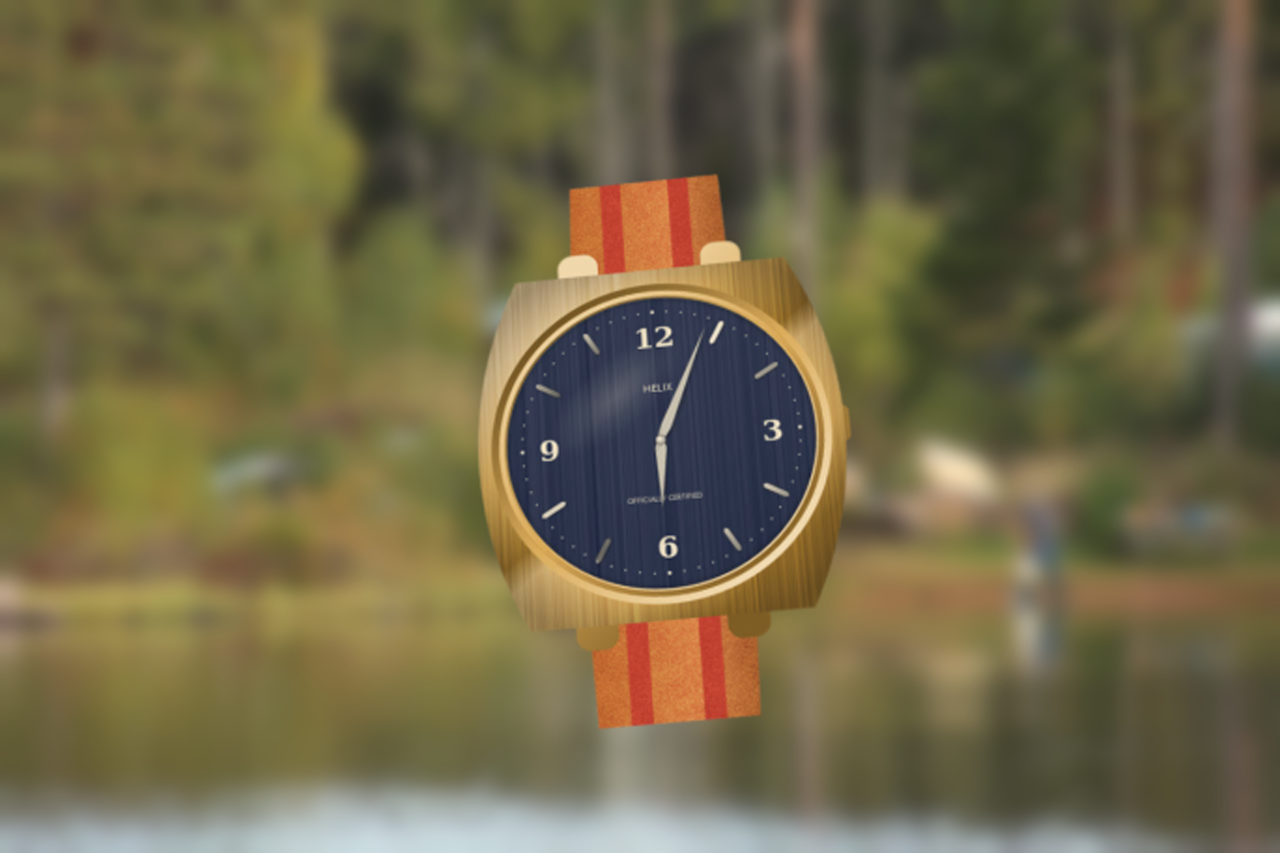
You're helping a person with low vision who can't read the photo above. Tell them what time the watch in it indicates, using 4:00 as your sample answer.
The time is 6:04
